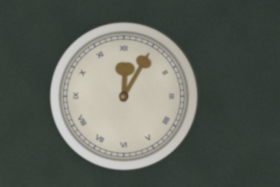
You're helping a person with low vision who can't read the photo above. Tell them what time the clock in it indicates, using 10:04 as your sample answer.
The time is 12:05
